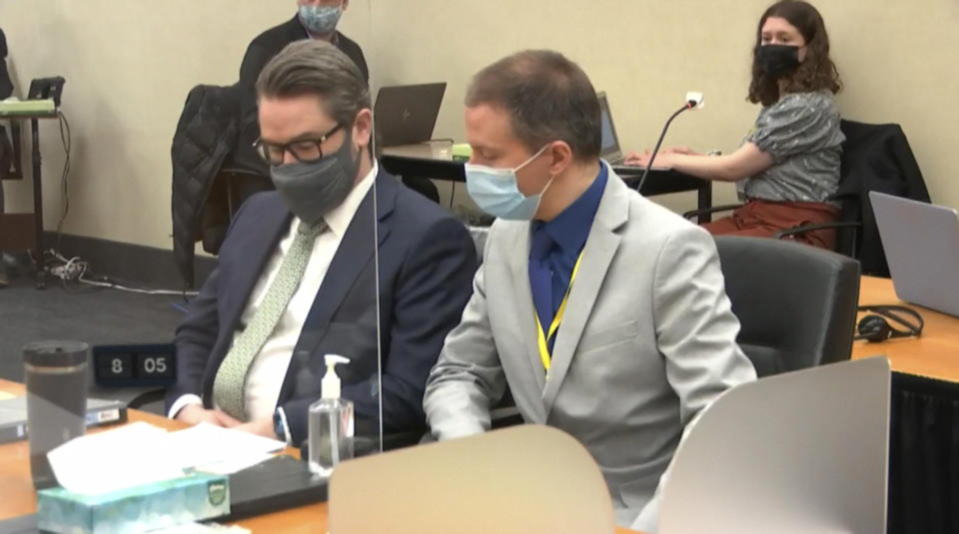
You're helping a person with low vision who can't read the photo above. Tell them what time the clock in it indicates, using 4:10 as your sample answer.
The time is 8:05
